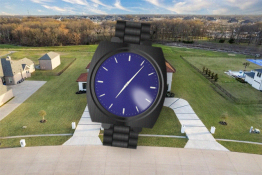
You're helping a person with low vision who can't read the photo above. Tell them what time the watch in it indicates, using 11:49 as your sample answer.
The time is 7:06
